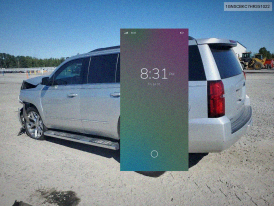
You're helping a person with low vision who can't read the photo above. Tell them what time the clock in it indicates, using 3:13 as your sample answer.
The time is 8:31
